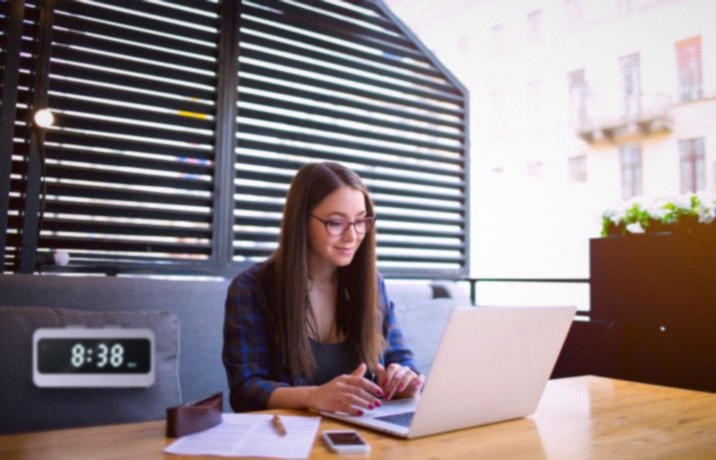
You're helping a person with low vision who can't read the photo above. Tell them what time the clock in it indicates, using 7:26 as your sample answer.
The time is 8:38
